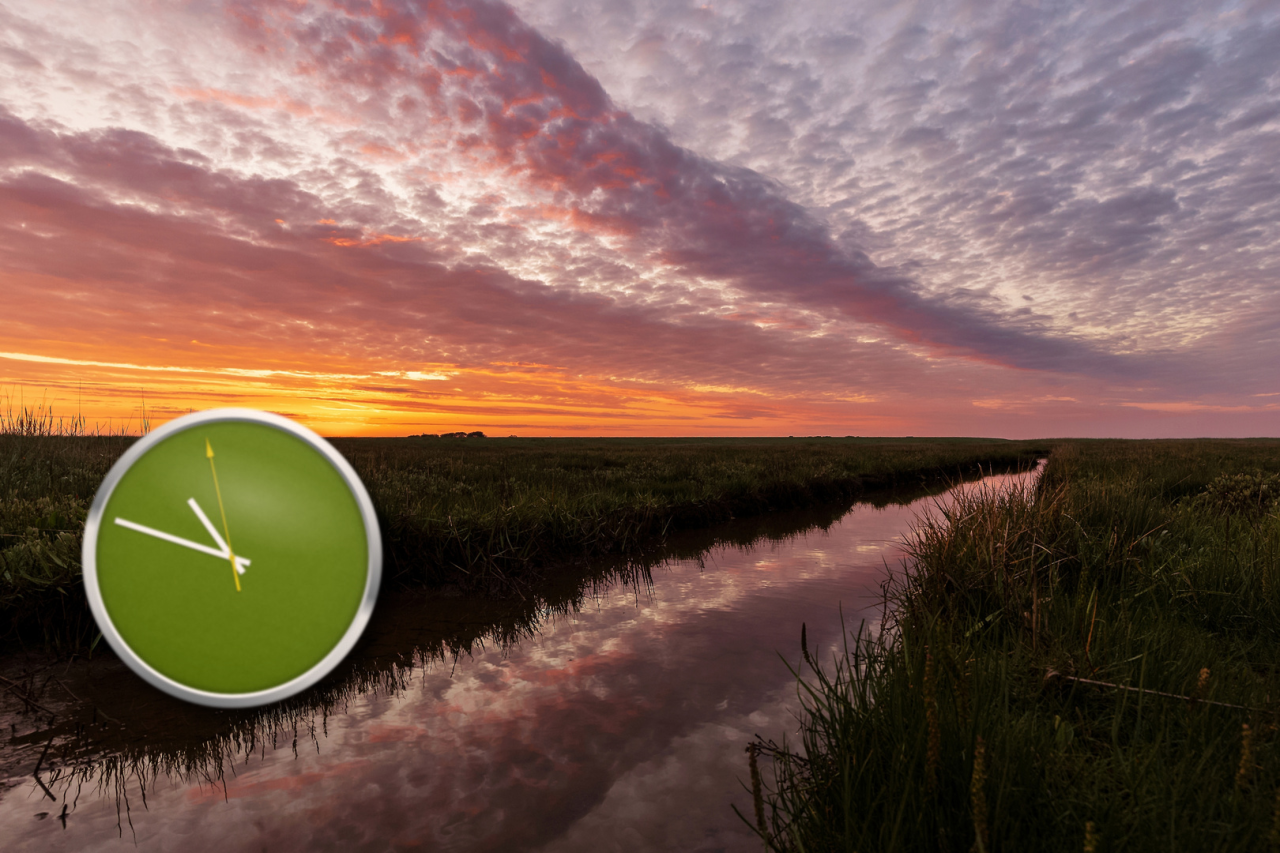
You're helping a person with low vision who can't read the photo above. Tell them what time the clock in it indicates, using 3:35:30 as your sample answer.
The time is 10:47:58
